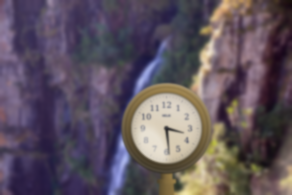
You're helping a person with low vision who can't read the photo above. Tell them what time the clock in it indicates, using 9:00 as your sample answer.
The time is 3:29
